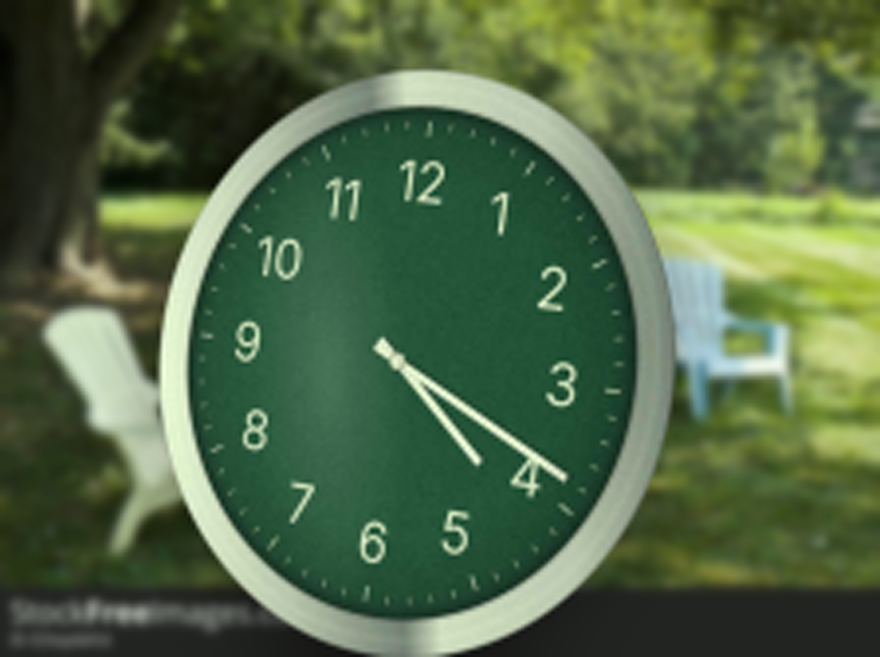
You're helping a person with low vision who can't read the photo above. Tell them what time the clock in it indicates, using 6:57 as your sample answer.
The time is 4:19
